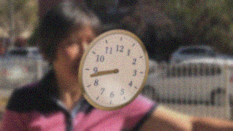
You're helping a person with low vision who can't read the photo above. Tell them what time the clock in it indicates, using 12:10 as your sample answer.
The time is 8:43
